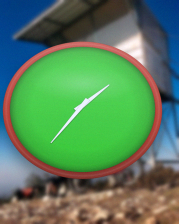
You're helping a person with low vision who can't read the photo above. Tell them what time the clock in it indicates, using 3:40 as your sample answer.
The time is 1:36
